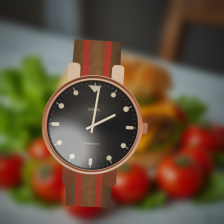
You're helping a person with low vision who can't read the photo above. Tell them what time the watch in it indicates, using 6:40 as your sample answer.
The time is 2:01
